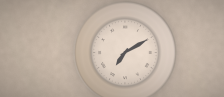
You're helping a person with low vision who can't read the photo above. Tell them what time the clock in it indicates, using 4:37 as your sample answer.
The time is 7:10
